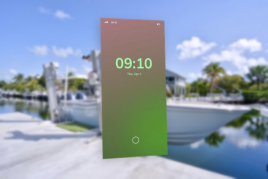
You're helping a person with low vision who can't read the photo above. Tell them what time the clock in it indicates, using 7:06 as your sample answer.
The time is 9:10
